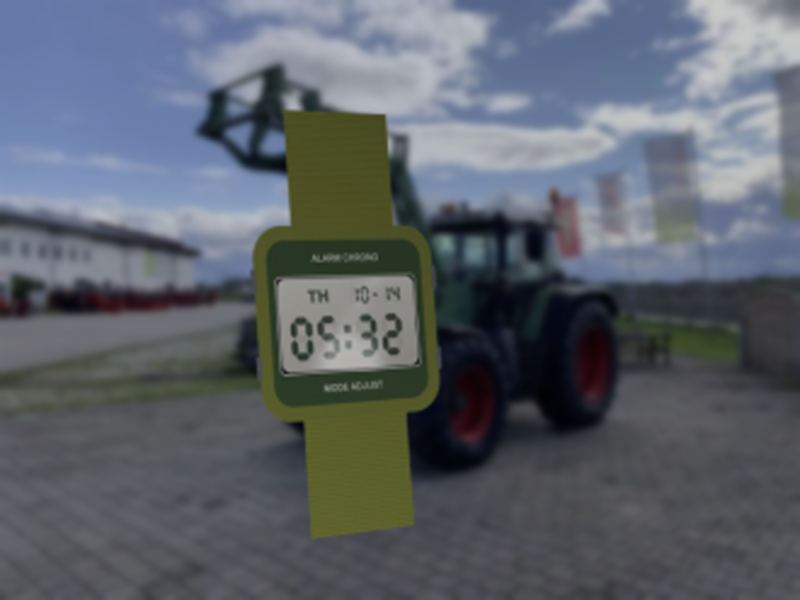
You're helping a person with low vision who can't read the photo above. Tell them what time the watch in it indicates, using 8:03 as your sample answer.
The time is 5:32
